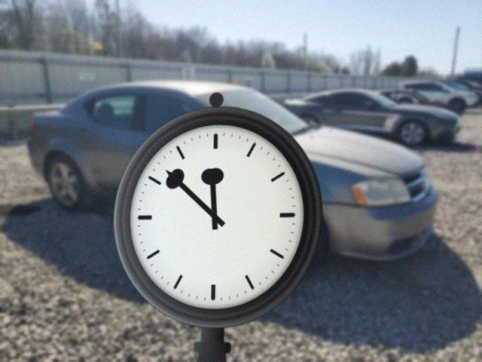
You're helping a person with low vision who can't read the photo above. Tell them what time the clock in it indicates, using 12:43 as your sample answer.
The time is 11:52
